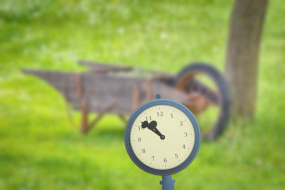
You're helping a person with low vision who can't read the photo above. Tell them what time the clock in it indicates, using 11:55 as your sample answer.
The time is 10:52
